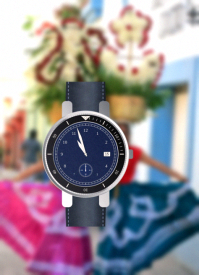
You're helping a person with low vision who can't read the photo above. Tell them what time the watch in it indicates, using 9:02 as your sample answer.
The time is 10:57
